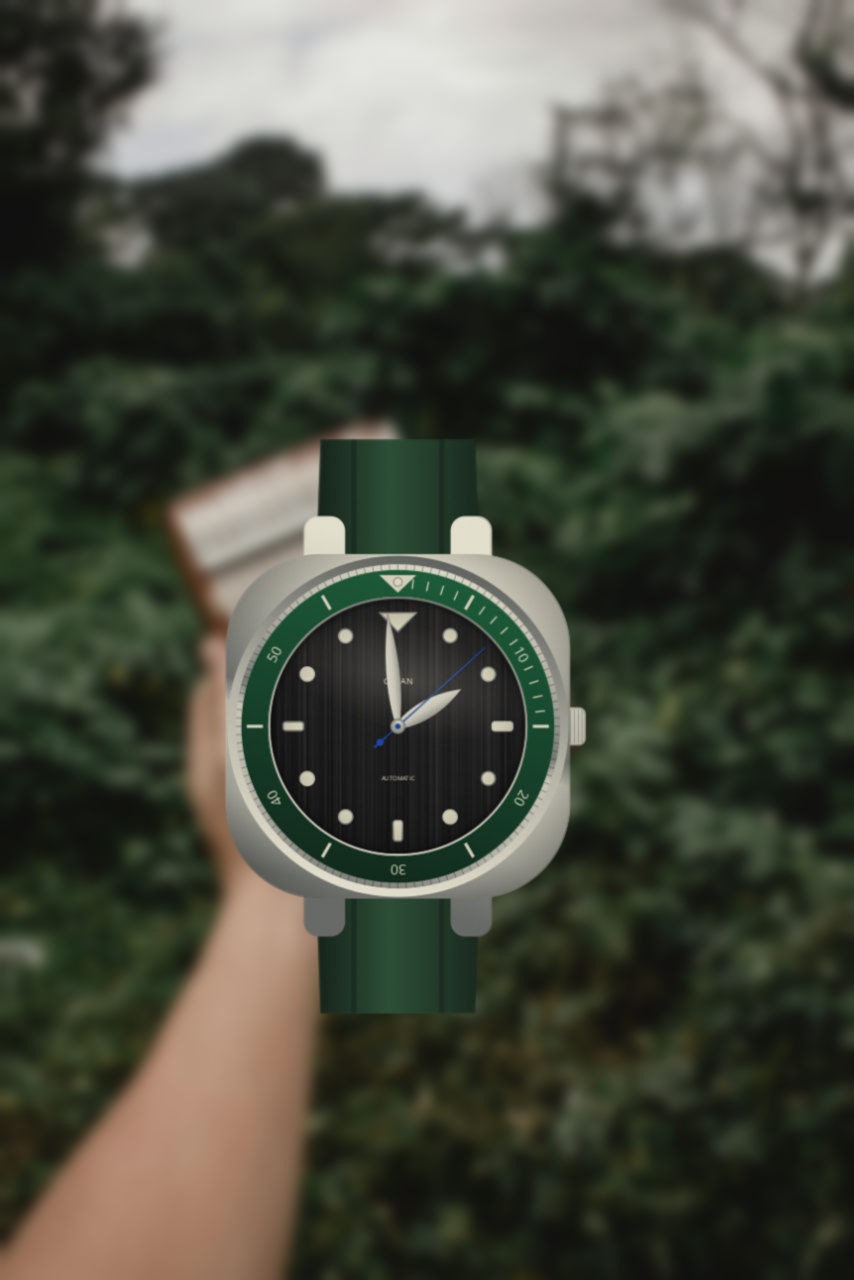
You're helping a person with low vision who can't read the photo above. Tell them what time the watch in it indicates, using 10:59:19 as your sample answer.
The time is 1:59:08
